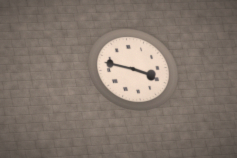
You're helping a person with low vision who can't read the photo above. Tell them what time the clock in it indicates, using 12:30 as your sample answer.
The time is 3:48
